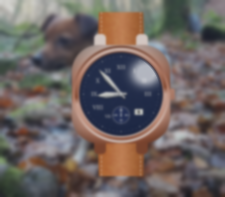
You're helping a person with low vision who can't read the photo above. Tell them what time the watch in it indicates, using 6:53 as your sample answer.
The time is 8:53
